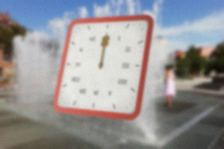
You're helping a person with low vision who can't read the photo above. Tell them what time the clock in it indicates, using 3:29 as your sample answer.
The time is 12:00
